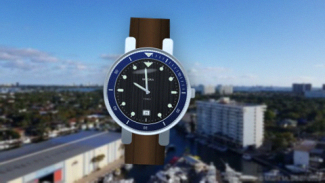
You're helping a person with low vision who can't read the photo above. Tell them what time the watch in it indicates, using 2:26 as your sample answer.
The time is 9:59
